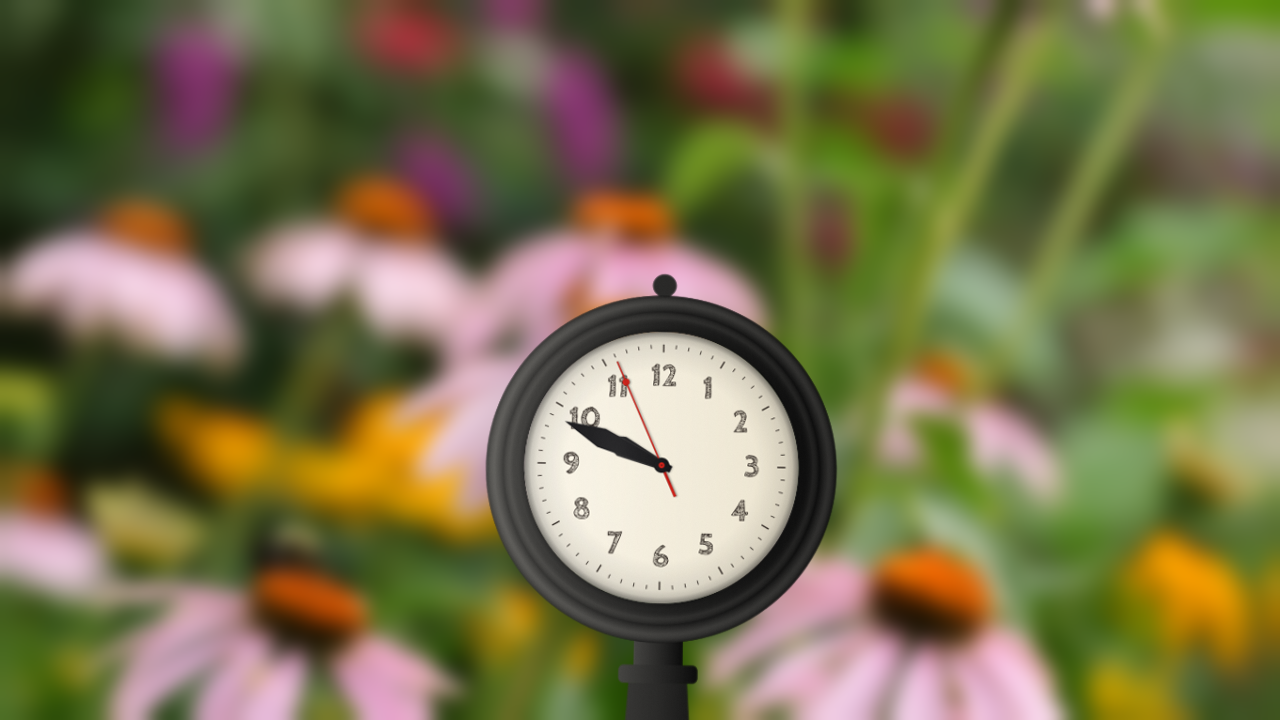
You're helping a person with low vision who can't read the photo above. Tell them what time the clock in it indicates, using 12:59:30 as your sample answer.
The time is 9:48:56
